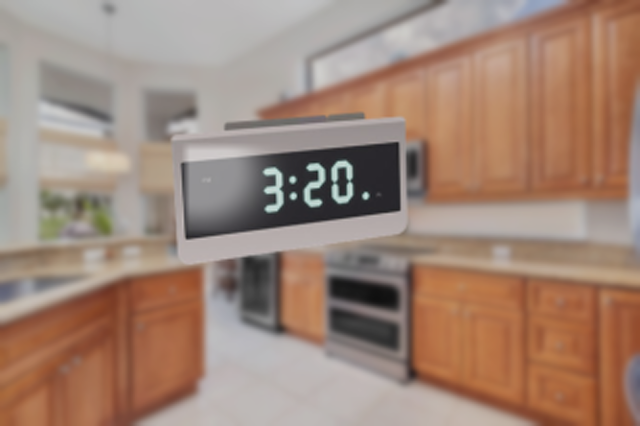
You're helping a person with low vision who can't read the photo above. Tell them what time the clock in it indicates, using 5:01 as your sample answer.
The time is 3:20
